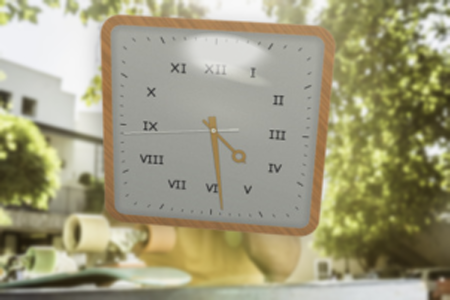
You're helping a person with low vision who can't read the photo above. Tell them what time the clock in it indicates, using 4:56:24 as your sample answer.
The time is 4:28:44
